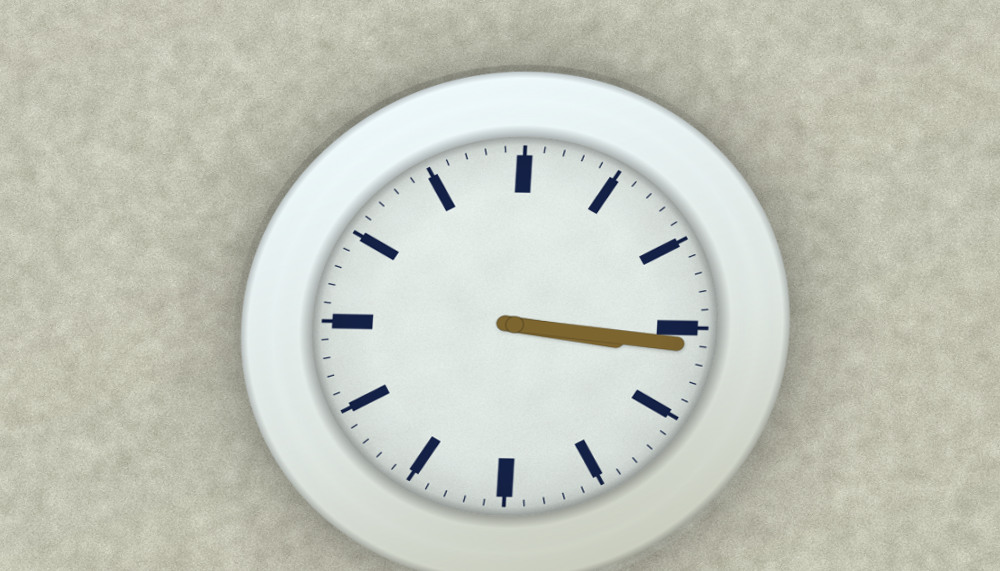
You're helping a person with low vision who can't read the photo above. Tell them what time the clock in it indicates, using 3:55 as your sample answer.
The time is 3:16
